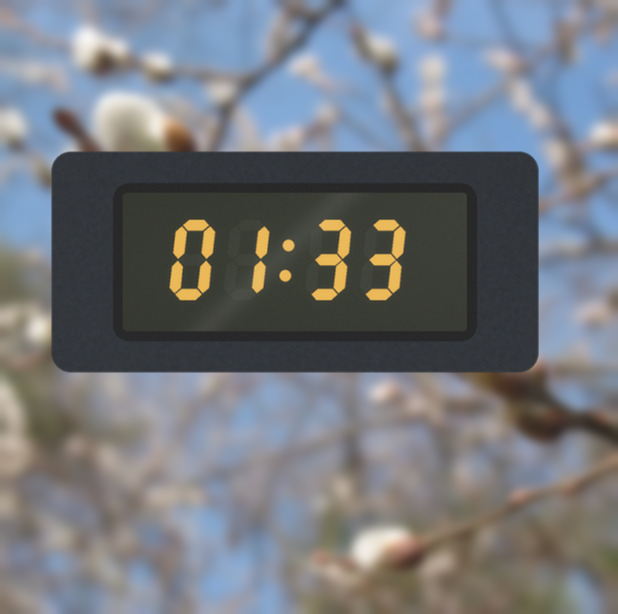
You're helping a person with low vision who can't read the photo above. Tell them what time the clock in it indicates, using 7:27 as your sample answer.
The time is 1:33
